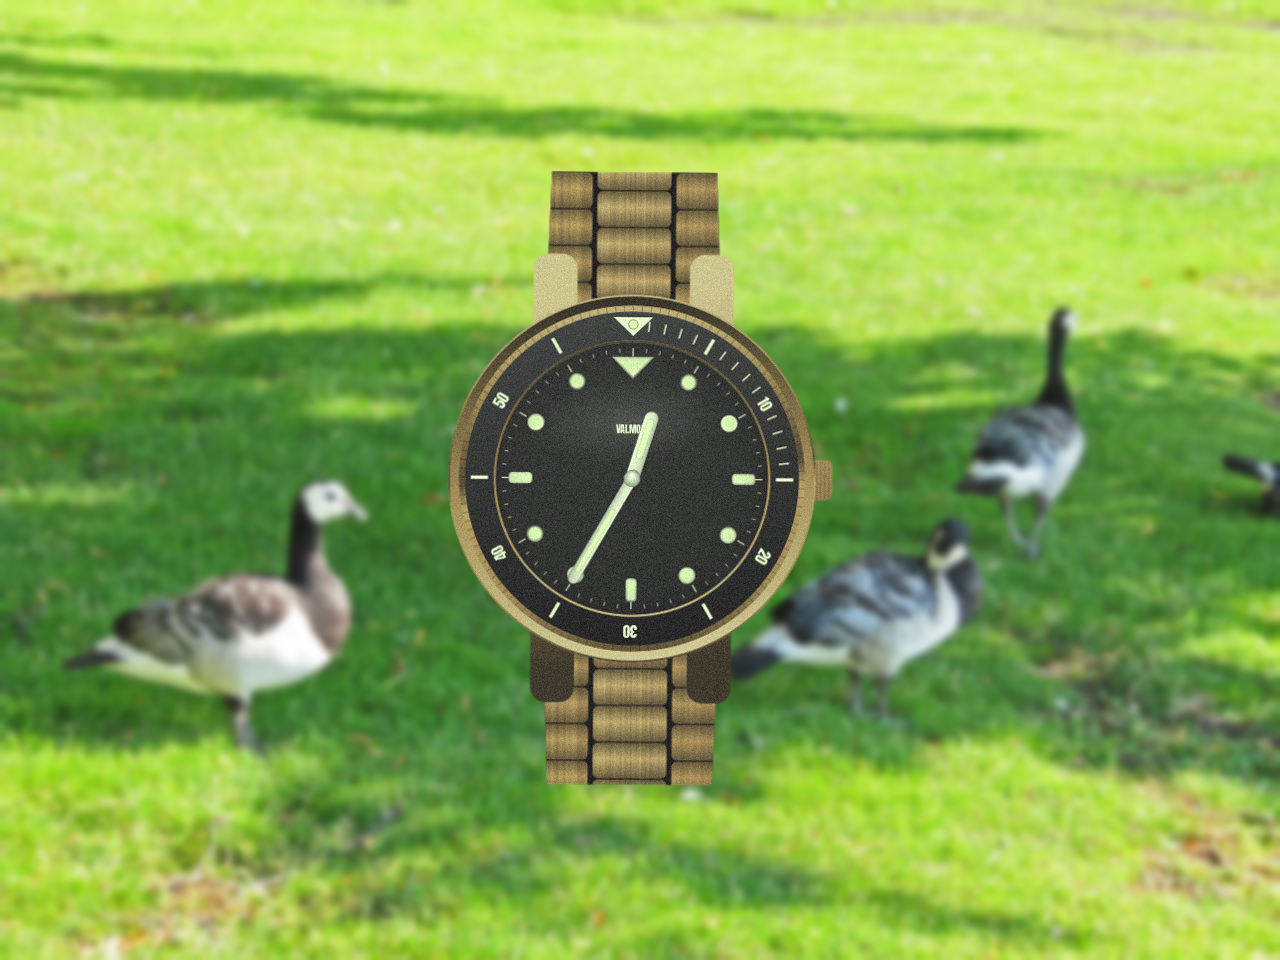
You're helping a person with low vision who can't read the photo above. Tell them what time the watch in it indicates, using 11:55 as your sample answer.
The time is 12:35
